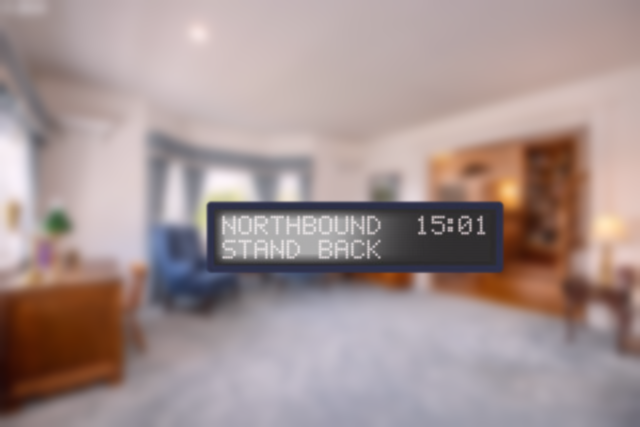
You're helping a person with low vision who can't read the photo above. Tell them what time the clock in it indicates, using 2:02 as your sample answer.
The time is 15:01
